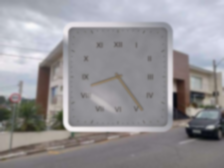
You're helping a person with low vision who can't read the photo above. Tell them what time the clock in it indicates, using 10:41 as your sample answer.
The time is 8:24
